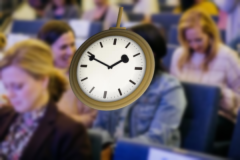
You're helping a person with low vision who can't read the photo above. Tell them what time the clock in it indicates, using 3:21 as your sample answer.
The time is 1:49
